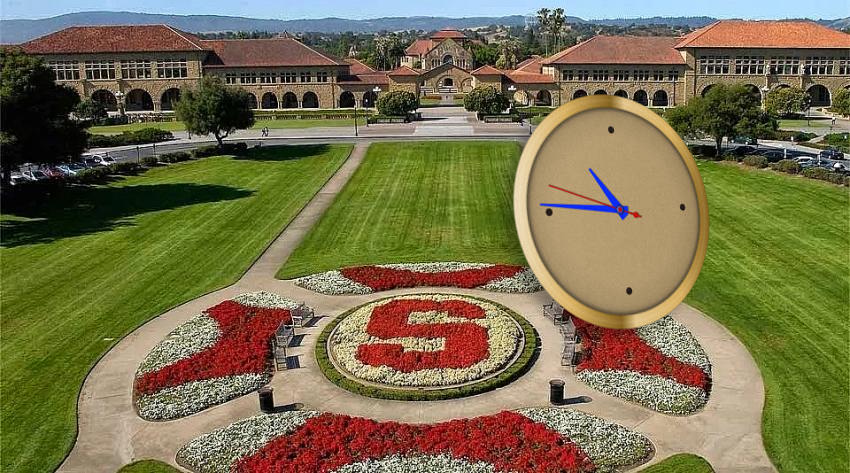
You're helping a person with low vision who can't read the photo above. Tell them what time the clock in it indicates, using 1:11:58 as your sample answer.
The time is 10:45:48
